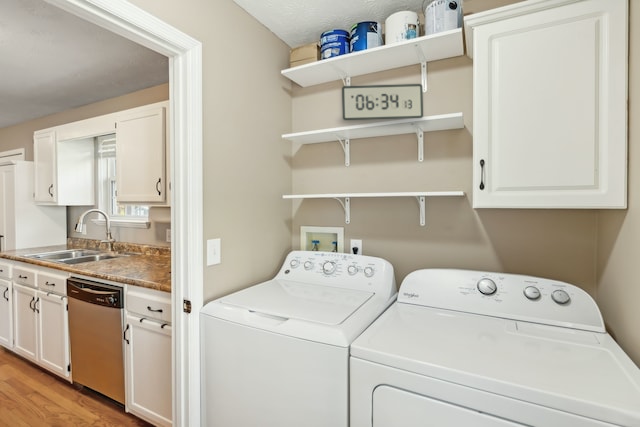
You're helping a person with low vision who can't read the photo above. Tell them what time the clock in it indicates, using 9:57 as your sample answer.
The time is 6:34
